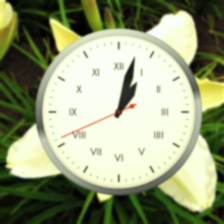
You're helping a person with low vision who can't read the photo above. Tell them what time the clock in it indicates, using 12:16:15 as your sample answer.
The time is 1:02:41
